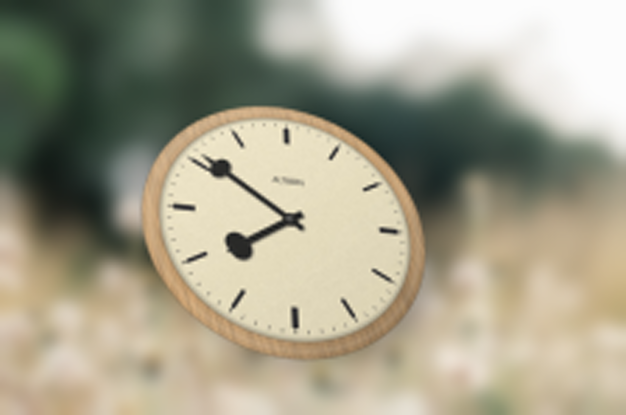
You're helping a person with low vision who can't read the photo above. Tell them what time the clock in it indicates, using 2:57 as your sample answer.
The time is 7:51
